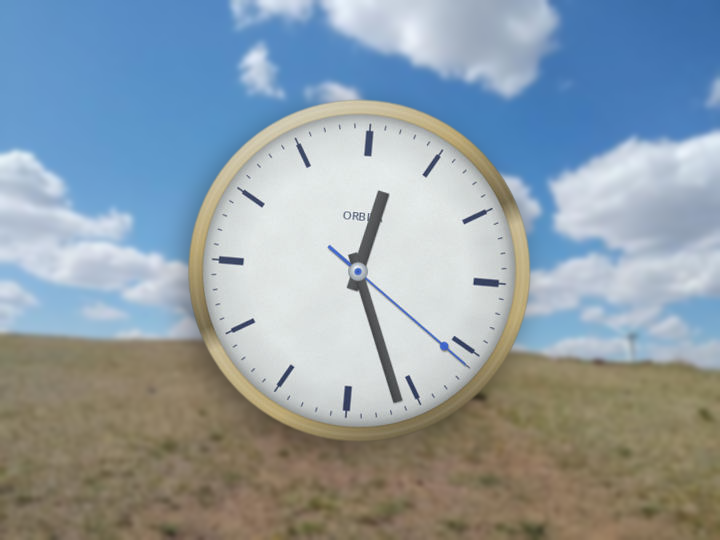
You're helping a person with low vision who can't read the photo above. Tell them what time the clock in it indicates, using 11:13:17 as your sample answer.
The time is 12:26:21
